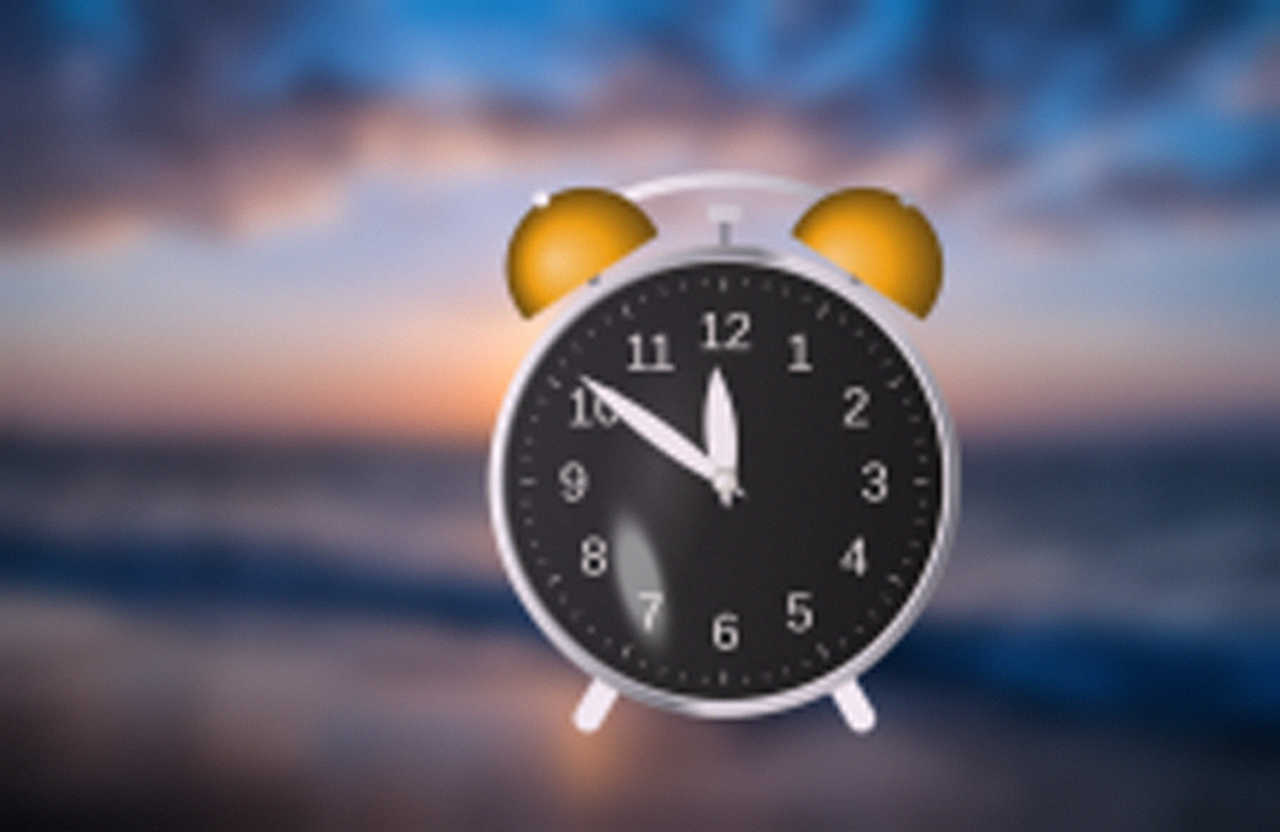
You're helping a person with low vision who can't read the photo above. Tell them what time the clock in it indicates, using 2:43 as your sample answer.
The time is 11:51
